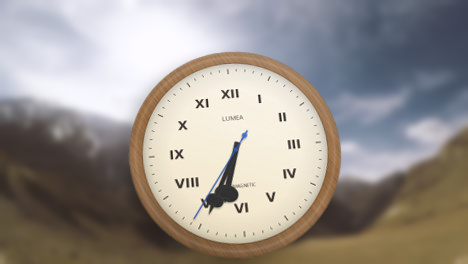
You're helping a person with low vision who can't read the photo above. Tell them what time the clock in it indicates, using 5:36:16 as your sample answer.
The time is 6:34:36
